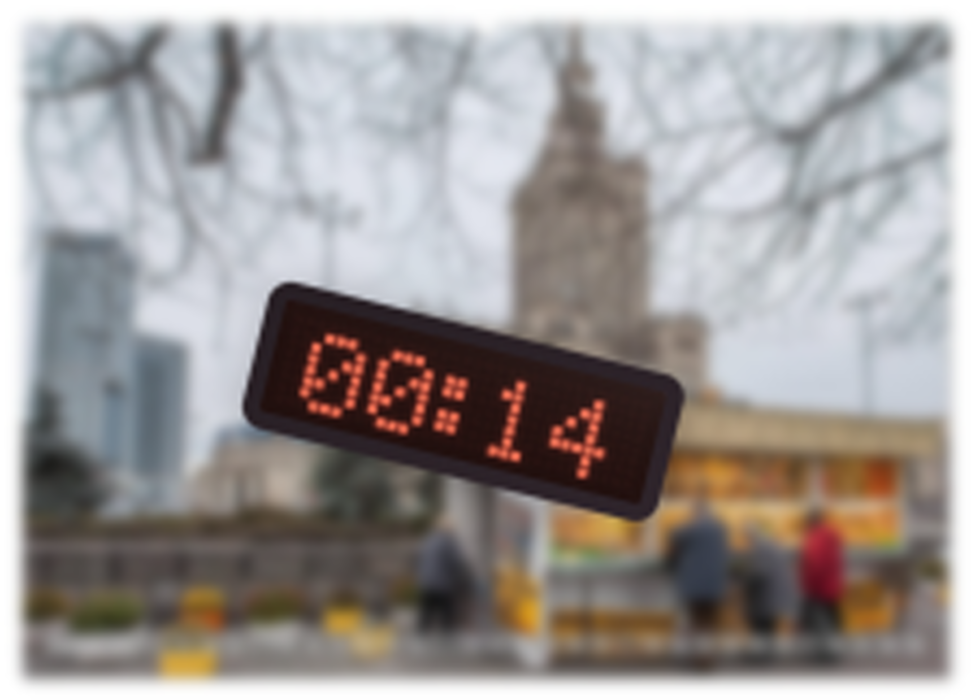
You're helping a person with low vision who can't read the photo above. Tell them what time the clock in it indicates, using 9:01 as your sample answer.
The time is 0:14
